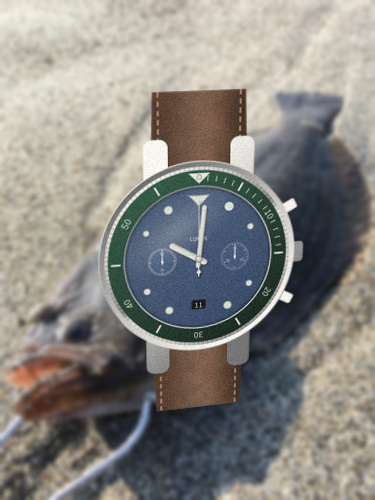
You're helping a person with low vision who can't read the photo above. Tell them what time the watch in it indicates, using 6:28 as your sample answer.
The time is 10:01
